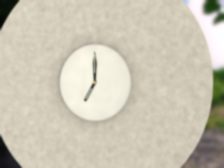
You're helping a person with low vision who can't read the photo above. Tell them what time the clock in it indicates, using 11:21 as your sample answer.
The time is 7:00
